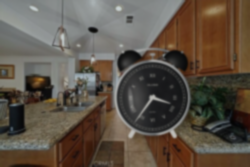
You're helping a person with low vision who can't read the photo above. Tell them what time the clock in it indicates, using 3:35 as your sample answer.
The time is 3:36
